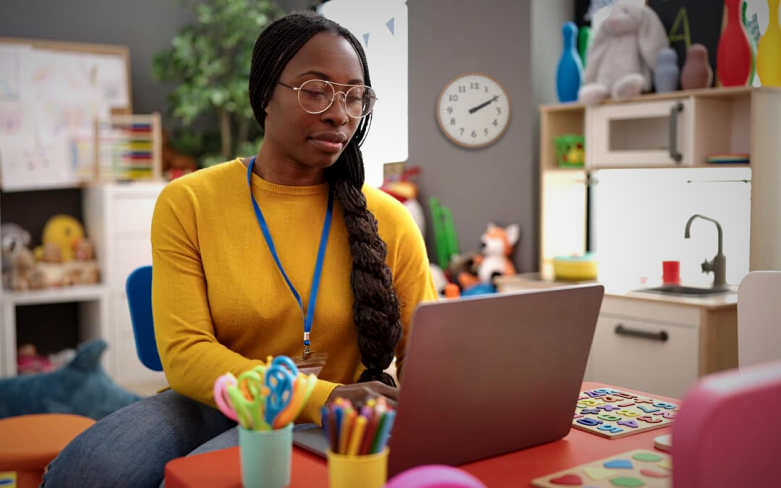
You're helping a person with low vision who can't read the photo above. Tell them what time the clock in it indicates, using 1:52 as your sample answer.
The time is 2:10
